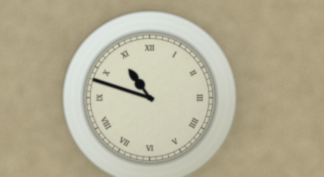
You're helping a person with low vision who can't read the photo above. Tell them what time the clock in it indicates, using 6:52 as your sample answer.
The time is 10:48
